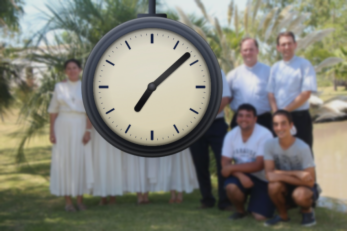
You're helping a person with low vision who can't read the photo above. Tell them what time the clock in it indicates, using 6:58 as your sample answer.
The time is 7:08
